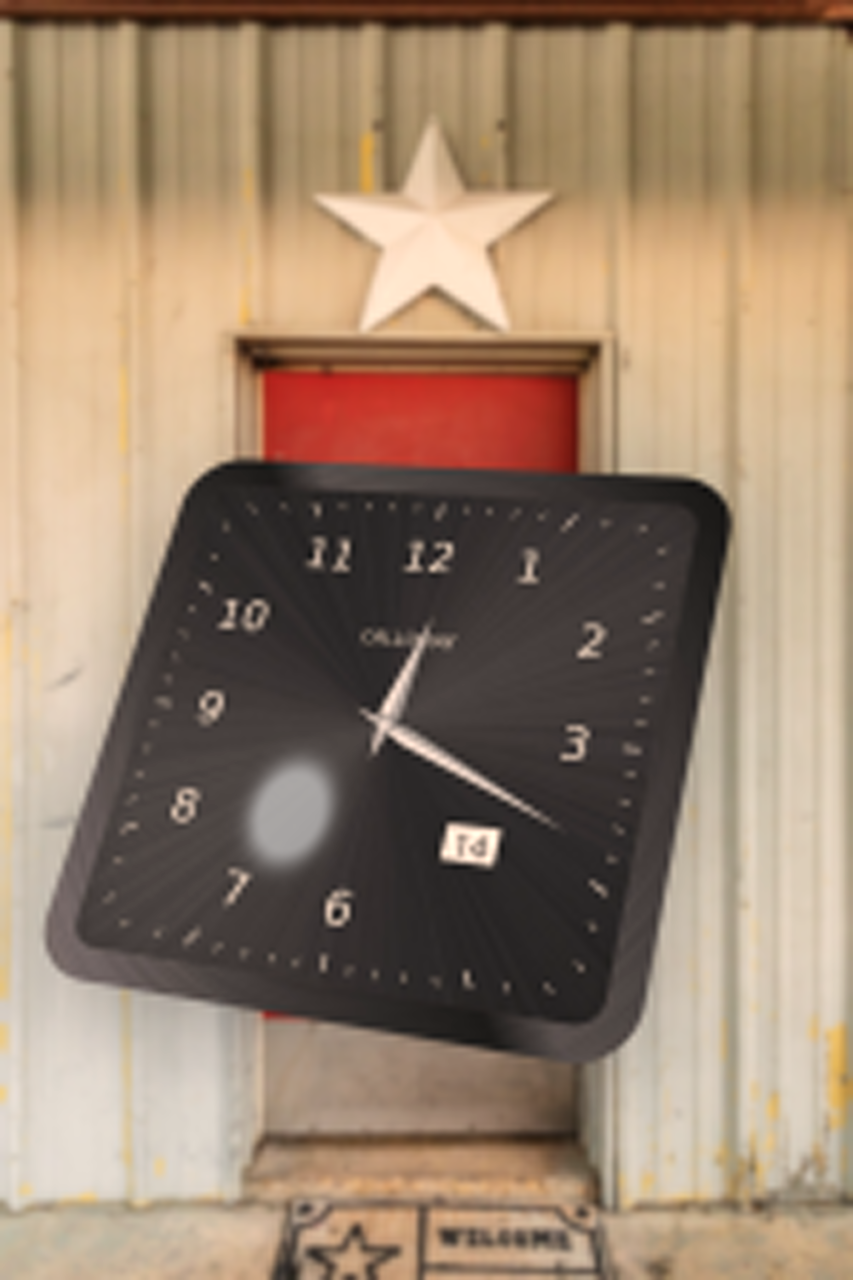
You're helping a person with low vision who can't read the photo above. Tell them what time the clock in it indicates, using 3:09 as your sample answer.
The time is 12:19
